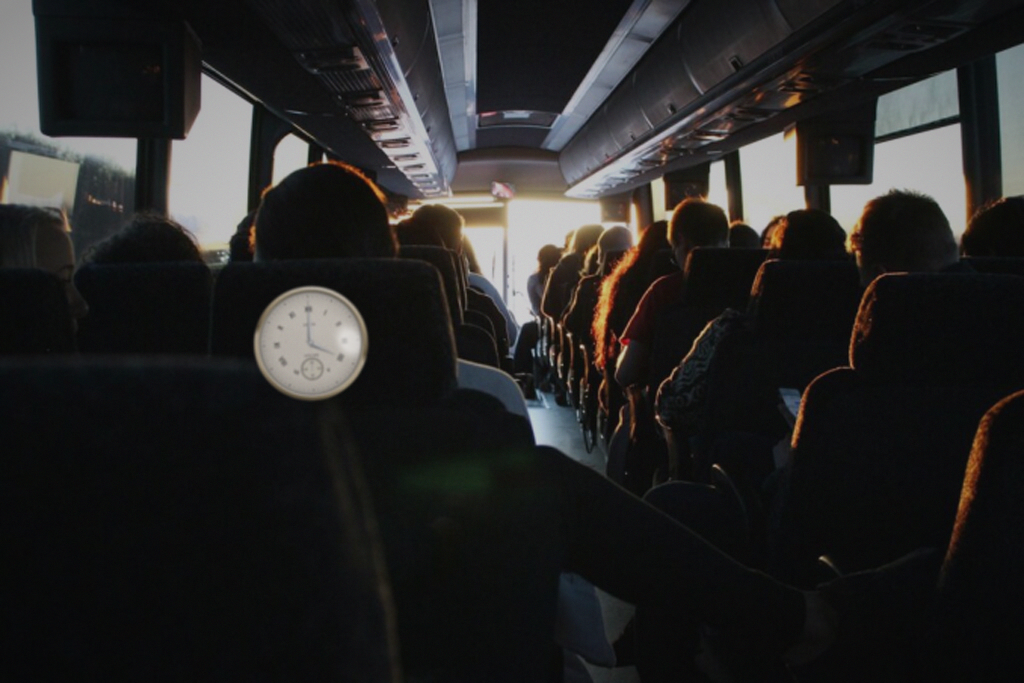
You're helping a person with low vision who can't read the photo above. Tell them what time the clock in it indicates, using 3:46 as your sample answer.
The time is 4:00
